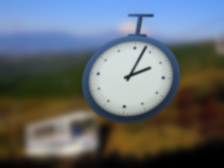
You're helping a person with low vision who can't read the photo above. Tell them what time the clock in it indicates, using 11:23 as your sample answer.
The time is 2:03
